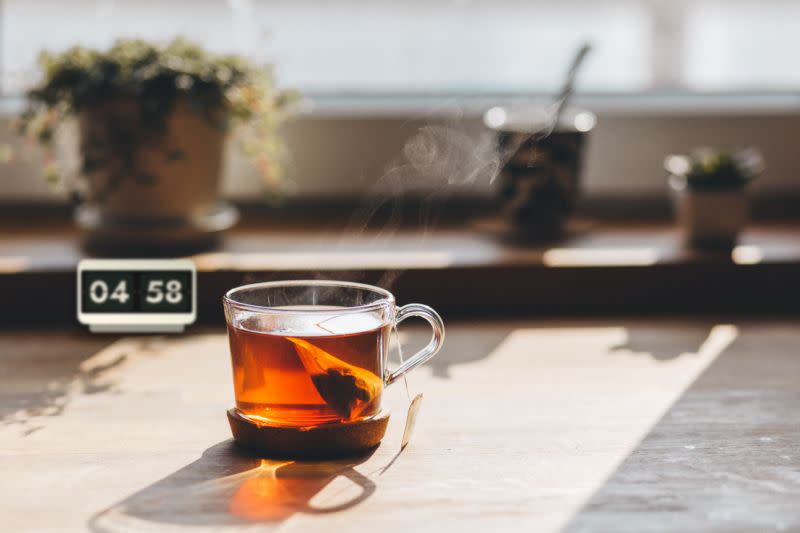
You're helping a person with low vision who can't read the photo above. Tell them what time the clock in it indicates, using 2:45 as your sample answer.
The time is 4:58
